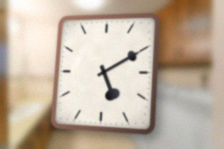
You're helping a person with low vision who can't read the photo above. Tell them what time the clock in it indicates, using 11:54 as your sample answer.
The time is 5:10
